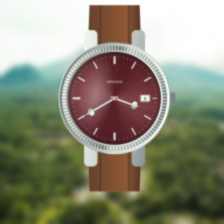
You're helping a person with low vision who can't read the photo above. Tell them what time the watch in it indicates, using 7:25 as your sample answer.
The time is 3:40
